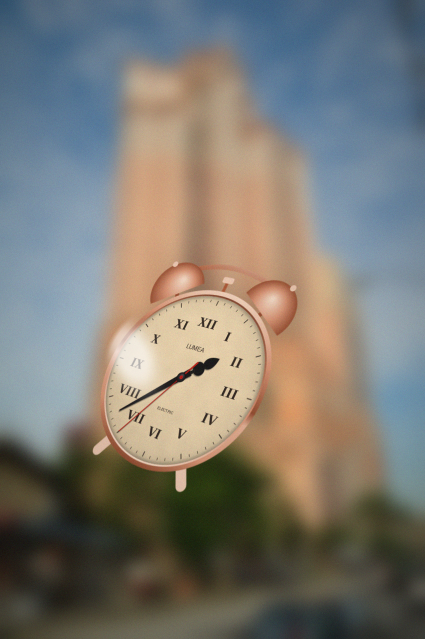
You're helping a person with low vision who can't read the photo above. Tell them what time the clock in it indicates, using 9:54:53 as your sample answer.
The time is 1:37:35
